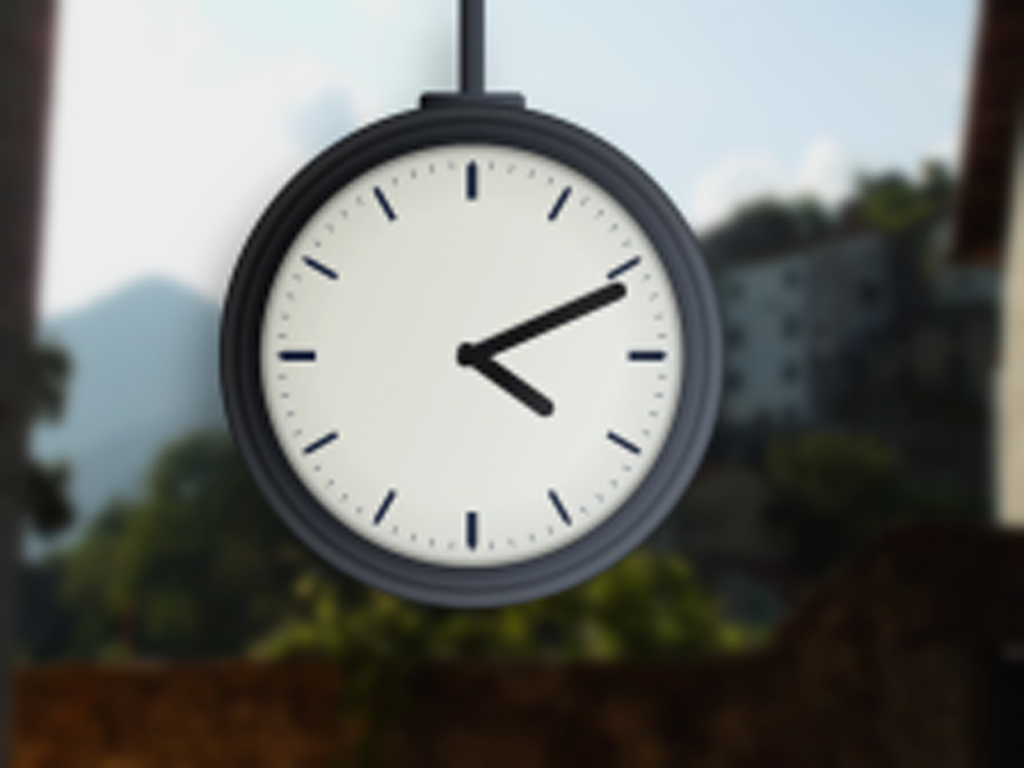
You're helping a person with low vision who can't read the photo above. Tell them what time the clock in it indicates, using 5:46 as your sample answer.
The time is 4:11
